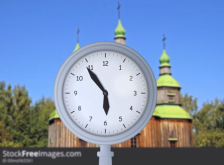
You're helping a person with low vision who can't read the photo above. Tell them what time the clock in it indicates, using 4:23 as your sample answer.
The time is 5:54
